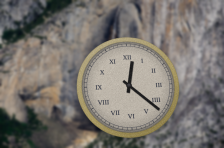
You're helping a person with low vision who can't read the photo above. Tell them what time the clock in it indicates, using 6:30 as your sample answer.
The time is 12:22
